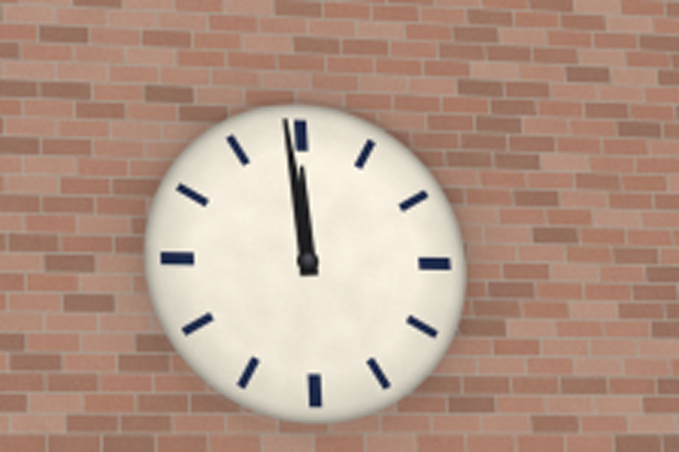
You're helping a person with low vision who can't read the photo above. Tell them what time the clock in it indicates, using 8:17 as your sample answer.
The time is 11:59
